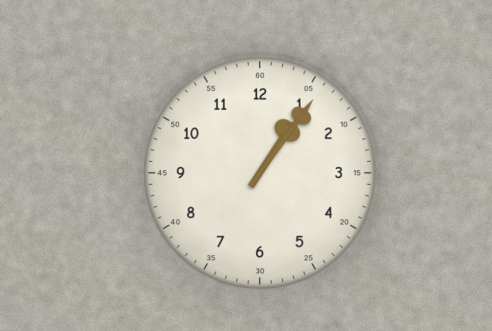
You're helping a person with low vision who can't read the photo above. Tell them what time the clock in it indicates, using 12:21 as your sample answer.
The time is 1:06
